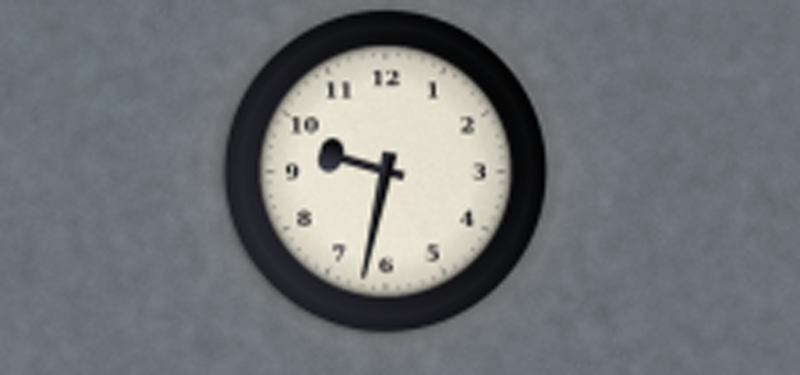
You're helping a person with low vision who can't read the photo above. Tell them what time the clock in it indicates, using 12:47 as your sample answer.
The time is 9:32
